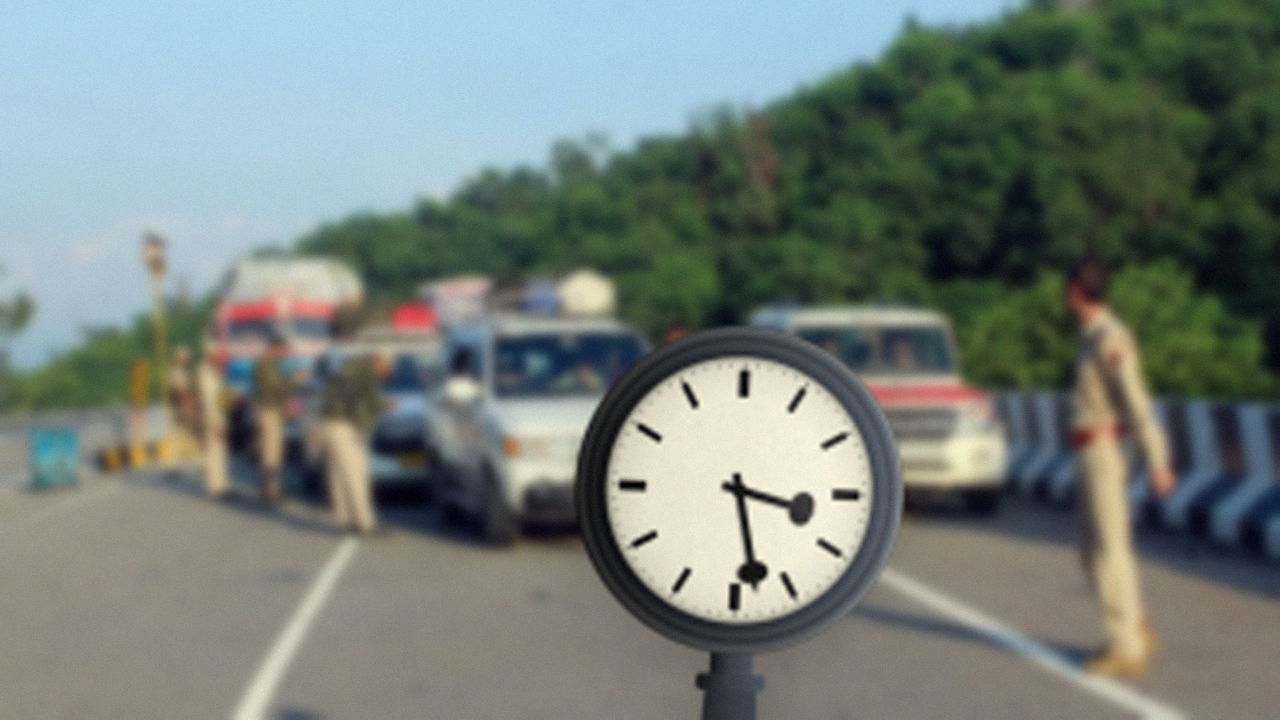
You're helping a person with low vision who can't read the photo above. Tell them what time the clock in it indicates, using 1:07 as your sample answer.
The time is 3:28
